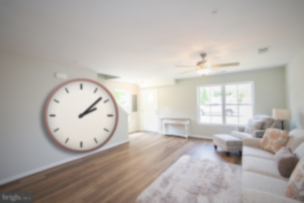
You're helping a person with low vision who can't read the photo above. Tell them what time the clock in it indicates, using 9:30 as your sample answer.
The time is 2:08
